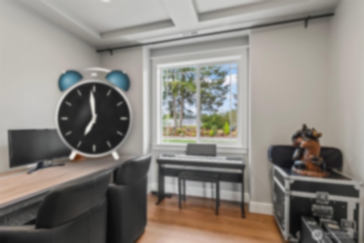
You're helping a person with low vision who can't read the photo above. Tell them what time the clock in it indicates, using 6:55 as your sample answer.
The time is 6:59
